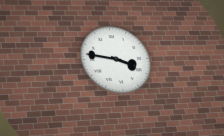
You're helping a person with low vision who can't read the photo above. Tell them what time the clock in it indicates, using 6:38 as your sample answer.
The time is 3:47
